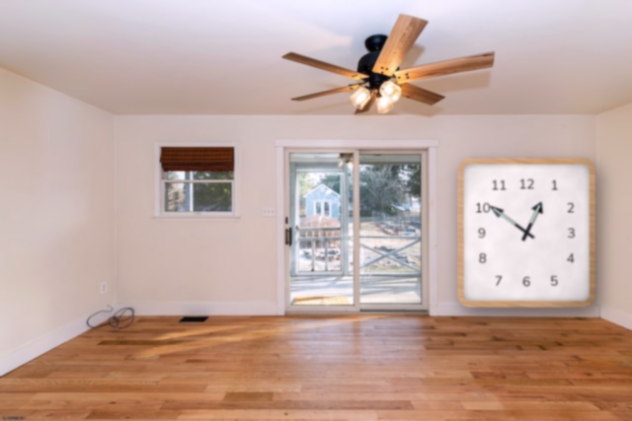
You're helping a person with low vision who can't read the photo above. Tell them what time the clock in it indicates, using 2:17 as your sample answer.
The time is 12:51
